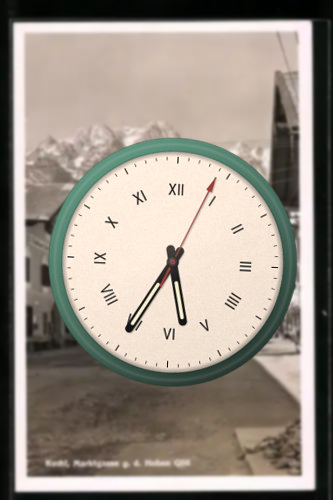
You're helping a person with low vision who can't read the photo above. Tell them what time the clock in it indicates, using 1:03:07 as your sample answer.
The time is 5:35:04
